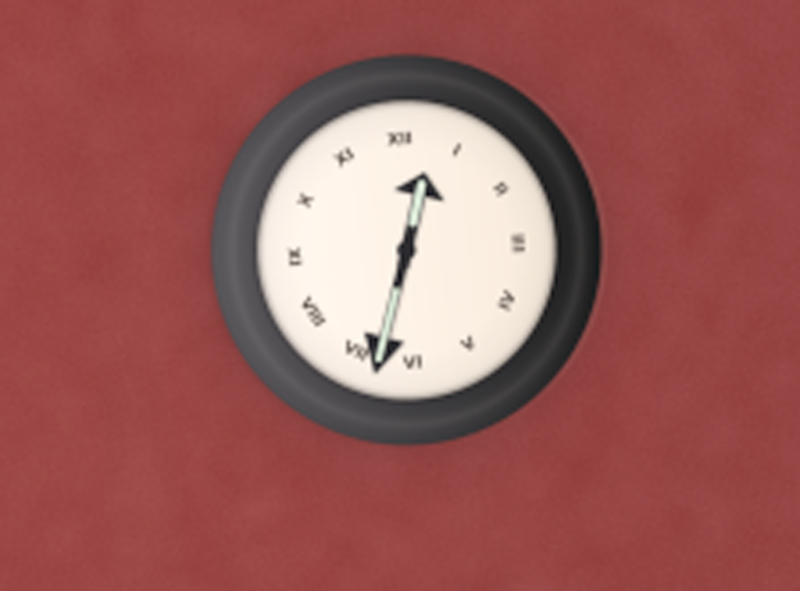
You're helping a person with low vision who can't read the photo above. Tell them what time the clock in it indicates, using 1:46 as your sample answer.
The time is 12:33
